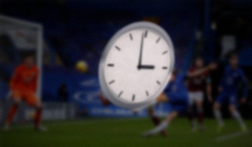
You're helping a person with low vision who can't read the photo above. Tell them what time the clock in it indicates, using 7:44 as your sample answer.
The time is 2:59
